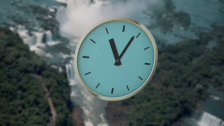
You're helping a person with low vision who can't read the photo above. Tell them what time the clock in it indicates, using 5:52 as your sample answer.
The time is 11:04
